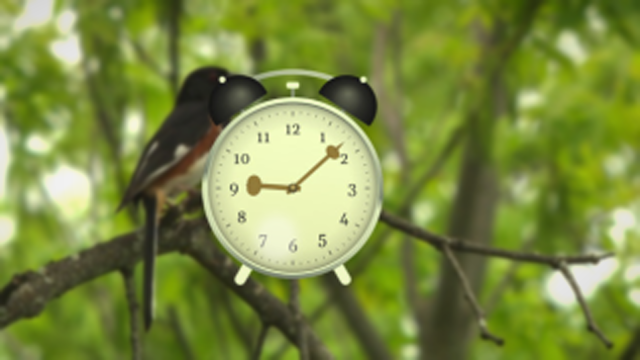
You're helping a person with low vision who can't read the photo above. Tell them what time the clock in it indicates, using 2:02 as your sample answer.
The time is 9:08
